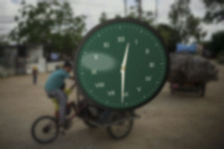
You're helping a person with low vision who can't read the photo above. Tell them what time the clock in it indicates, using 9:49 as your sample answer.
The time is 12:31
